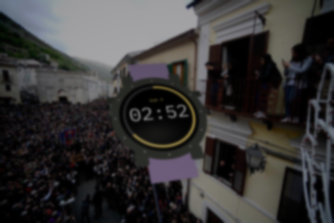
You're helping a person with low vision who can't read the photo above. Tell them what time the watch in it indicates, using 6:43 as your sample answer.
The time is 2:52
